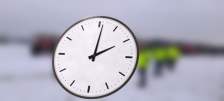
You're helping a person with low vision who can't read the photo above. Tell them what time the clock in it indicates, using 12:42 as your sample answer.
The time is 2:01
